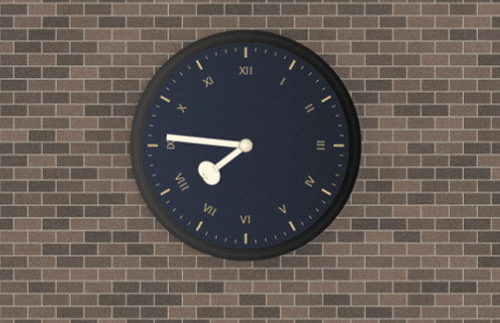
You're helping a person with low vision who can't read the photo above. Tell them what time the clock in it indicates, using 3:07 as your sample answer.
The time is 7:46
